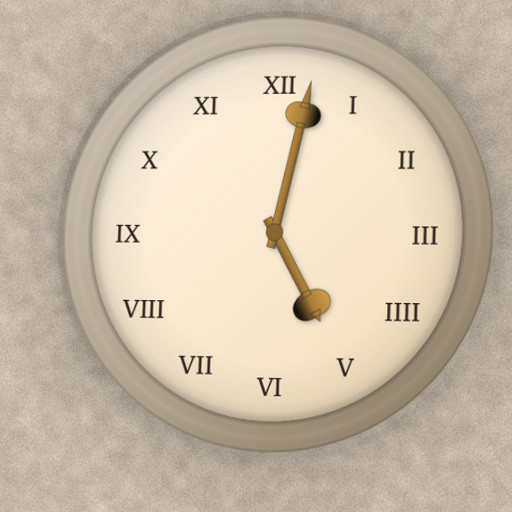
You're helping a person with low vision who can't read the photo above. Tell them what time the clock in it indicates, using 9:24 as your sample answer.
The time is 5:02
